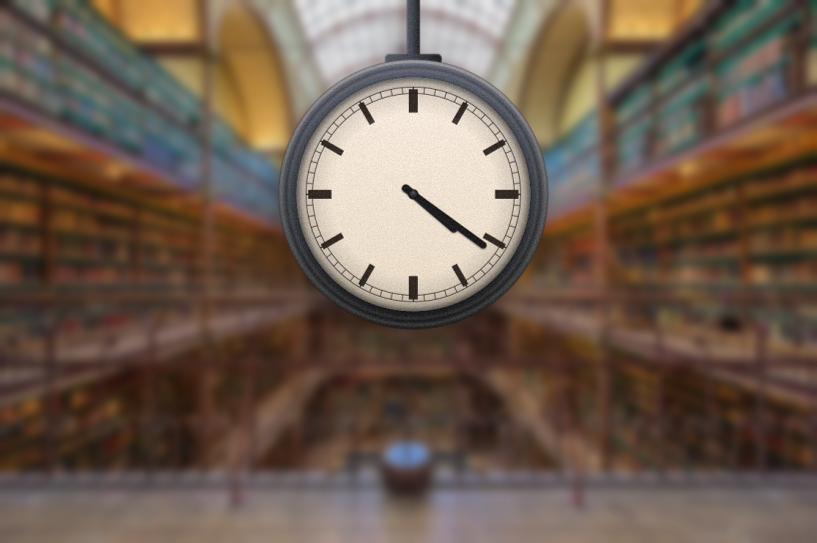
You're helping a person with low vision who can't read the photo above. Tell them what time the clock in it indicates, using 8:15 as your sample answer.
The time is 4:21
